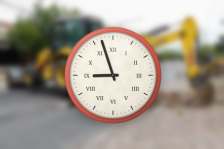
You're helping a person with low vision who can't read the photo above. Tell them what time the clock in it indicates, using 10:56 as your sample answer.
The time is 8:57
